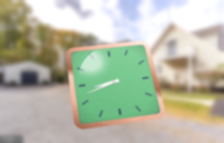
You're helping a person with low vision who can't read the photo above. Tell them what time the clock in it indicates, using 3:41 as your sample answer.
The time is 8:42
